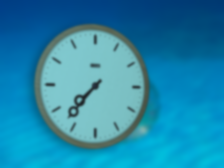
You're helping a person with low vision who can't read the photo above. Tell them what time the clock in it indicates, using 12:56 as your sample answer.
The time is 7:37
